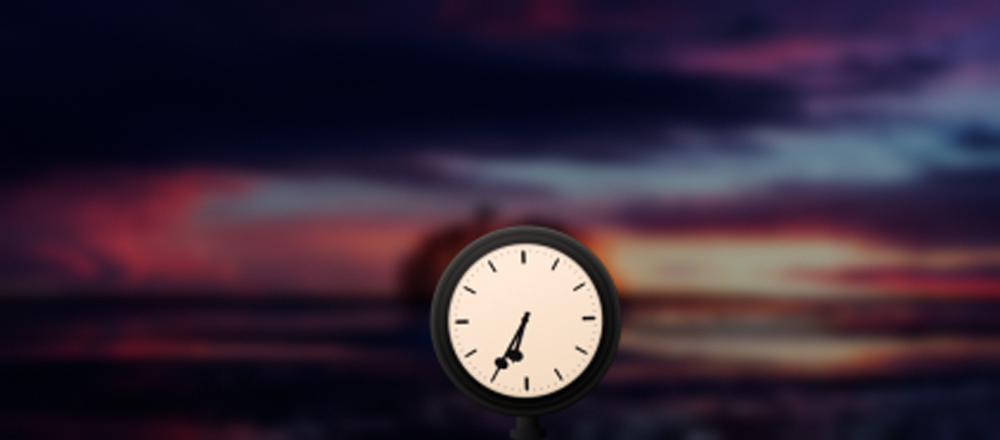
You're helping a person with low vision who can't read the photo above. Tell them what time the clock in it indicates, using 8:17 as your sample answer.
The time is 6:35
